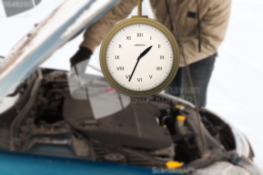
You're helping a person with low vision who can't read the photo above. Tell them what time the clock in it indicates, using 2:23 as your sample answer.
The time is 1:34
